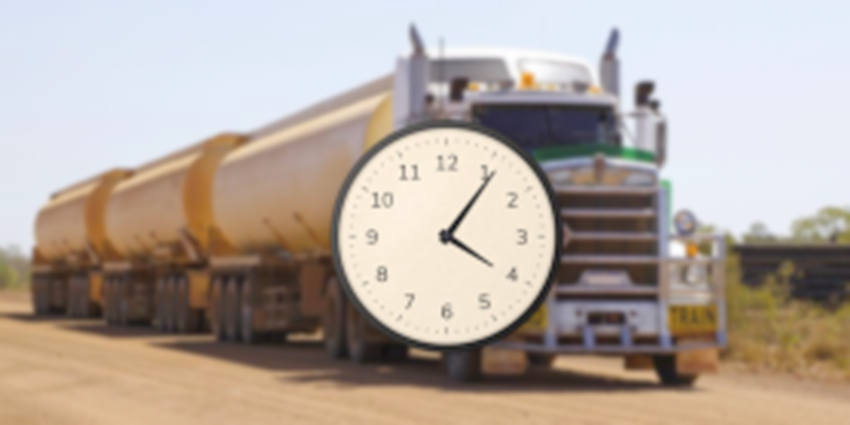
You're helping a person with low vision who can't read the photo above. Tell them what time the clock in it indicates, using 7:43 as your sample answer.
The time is 4:06
